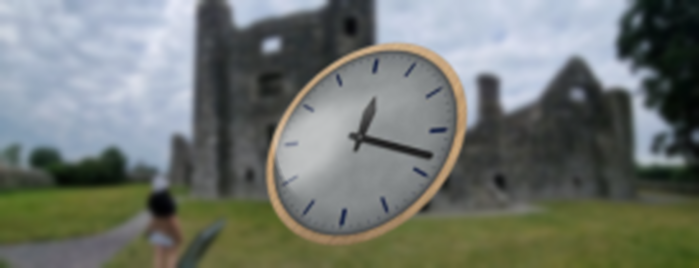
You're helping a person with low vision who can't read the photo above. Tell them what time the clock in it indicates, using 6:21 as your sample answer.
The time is 12:18
